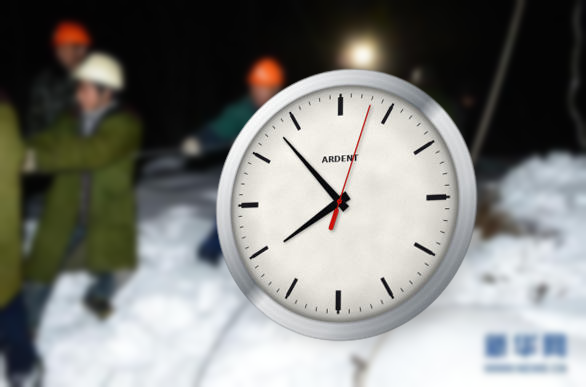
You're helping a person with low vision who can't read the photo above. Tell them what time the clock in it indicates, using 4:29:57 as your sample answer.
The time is 7:53:03
